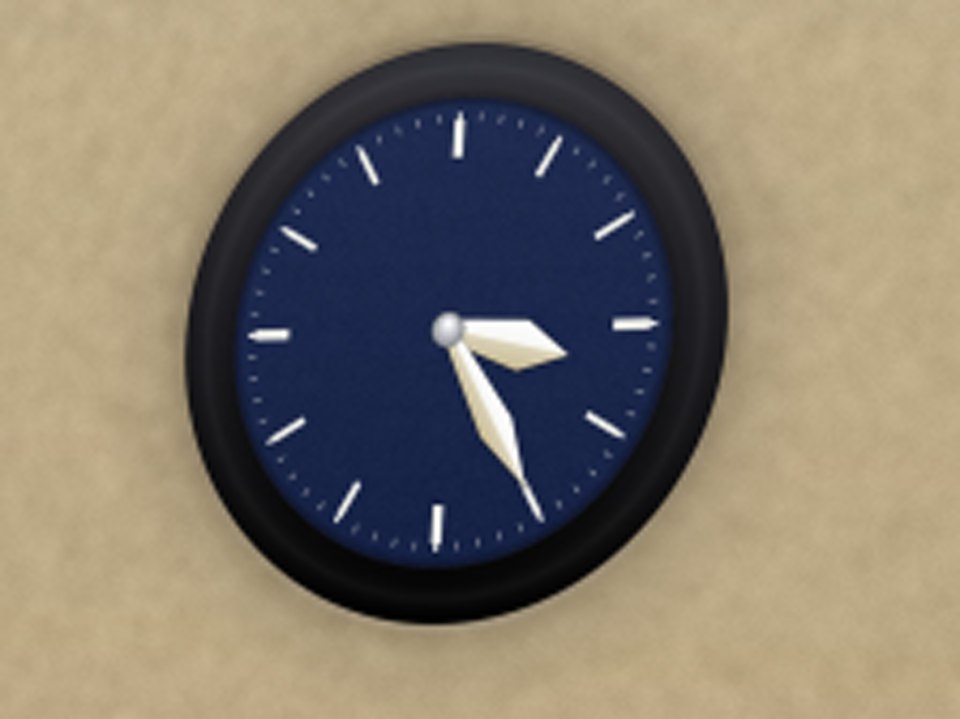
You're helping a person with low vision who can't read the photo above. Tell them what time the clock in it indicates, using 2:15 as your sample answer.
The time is 3:25
